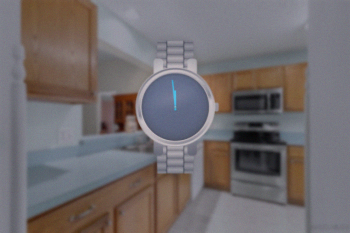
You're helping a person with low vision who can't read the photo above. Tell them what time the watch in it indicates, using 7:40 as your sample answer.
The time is 11:59
